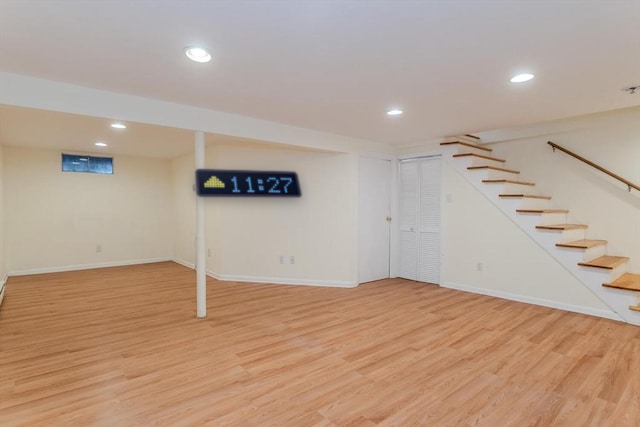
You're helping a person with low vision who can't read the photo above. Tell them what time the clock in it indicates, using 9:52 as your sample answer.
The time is 11:27
